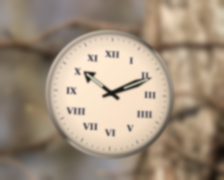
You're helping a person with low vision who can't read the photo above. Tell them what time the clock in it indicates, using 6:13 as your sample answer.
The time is 10:11
